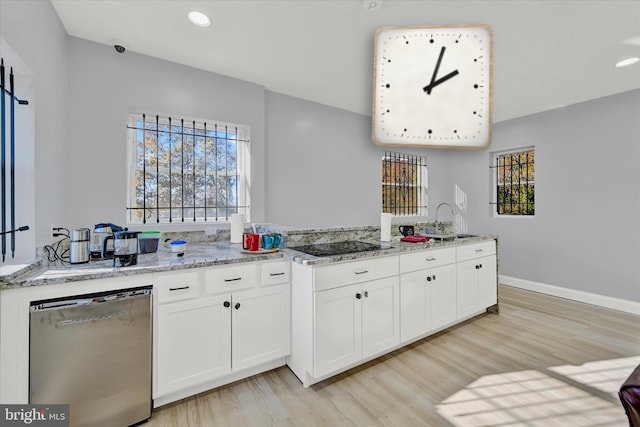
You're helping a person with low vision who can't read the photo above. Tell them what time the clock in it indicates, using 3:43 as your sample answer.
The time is 2:03
